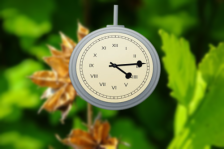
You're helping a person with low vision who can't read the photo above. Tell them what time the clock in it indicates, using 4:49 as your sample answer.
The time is 4:14
